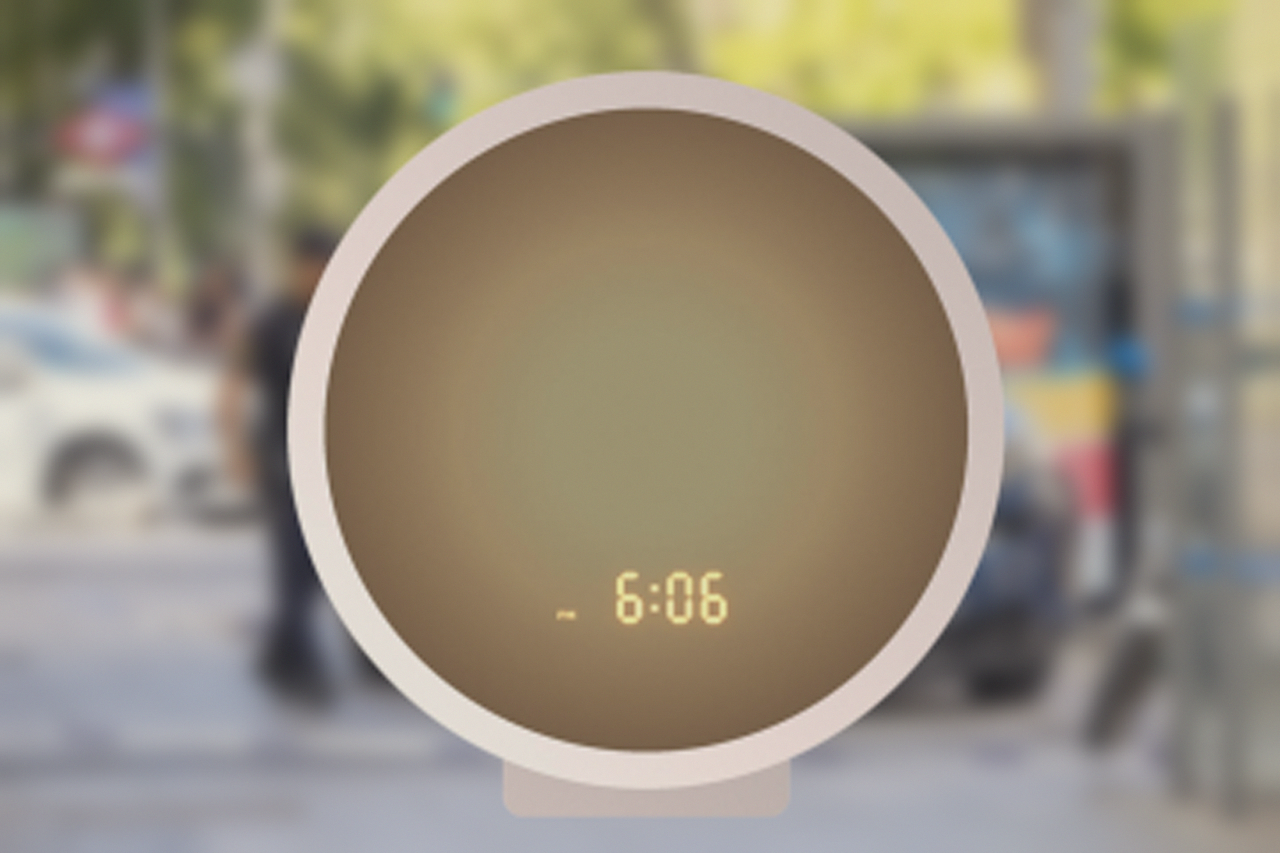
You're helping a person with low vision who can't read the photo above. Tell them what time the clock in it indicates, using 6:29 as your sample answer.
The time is 6:06
